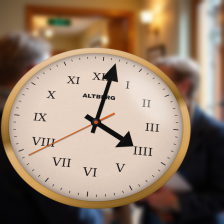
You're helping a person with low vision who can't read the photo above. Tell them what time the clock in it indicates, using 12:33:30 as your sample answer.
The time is 4:01:39
